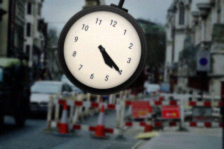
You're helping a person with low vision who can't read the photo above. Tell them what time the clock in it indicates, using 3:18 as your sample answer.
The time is 4:20
